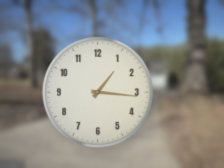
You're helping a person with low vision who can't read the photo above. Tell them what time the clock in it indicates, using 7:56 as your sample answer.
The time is 1:16
